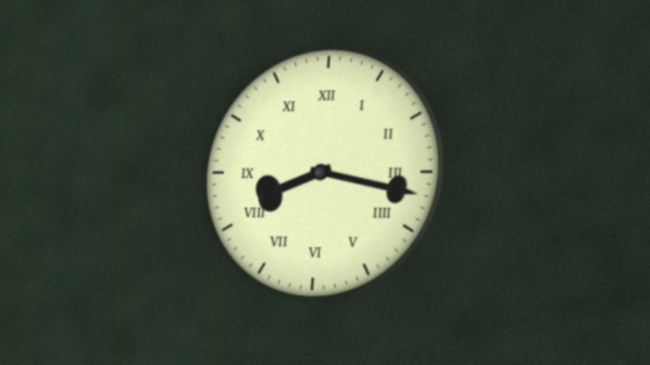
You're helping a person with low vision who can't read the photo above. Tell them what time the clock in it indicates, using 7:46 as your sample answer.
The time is 8:17
